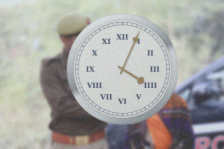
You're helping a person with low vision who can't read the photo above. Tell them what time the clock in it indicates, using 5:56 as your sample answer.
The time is 4:04
